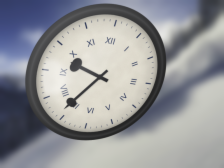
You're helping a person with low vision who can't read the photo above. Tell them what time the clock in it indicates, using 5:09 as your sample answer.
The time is 9:36
